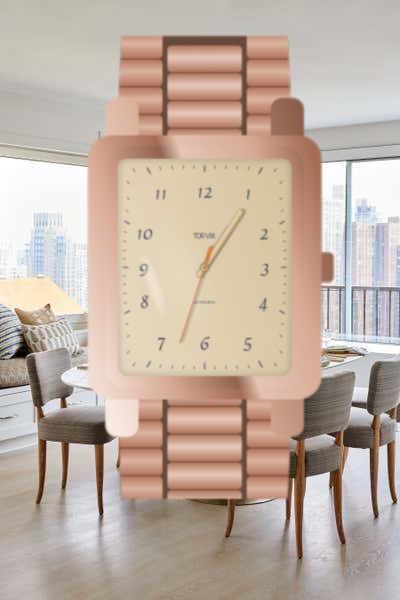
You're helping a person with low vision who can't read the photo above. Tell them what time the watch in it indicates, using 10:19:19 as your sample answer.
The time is 1:05:33
